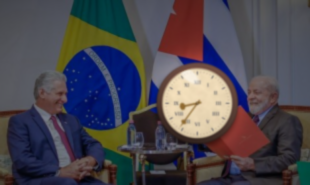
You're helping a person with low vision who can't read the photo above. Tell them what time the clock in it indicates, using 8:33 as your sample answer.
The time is 8:36
